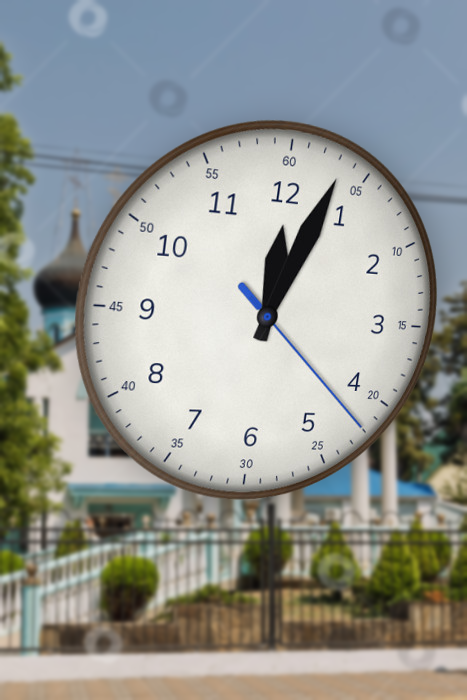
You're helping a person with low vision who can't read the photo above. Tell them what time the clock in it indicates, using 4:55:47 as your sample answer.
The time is 12:03:22
